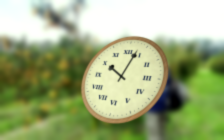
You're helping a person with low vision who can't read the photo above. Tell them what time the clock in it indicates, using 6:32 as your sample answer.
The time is 10:03
